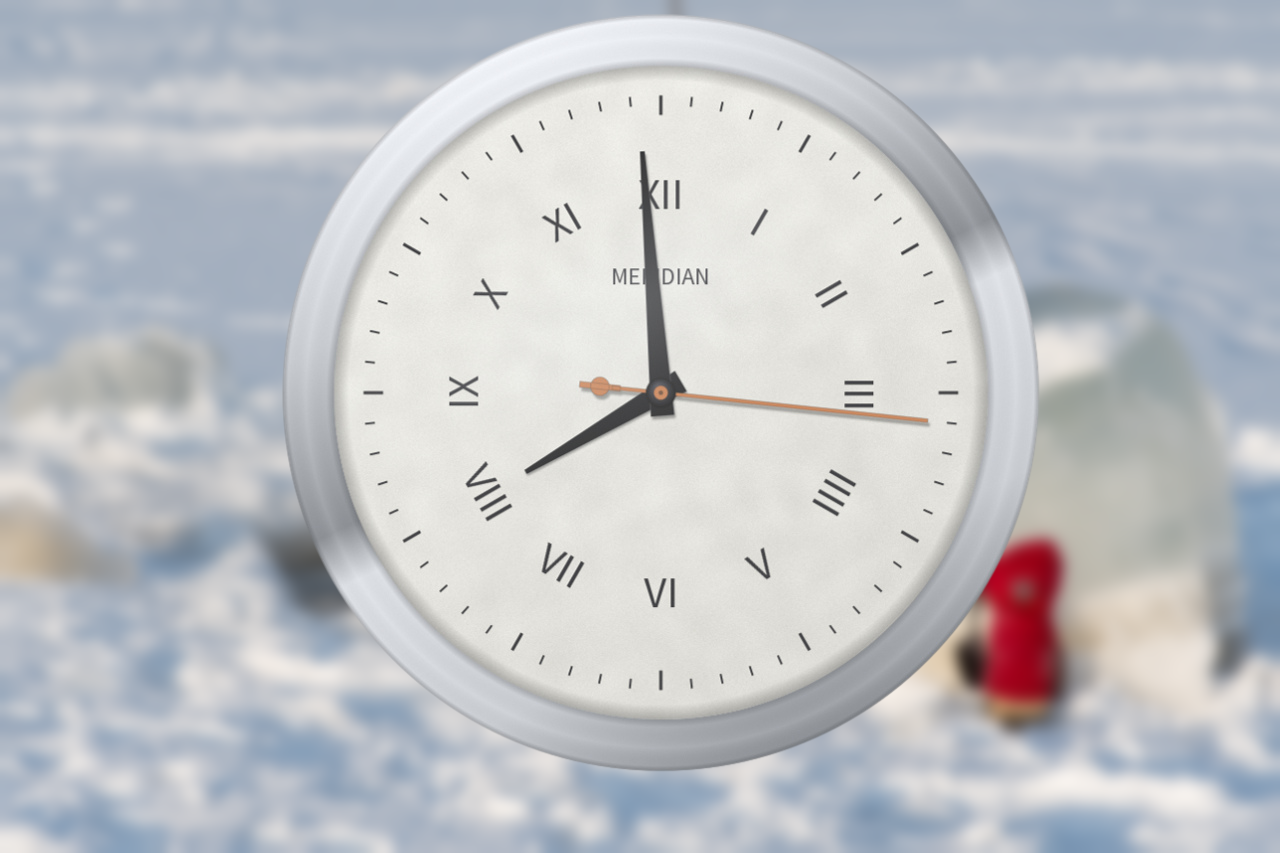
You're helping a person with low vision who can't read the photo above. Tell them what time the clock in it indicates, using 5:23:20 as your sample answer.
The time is 7:59:16
